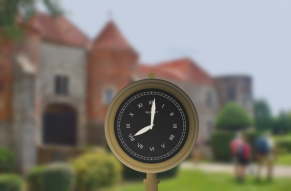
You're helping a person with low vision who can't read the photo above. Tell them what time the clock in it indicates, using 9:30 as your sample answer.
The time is 8:01
